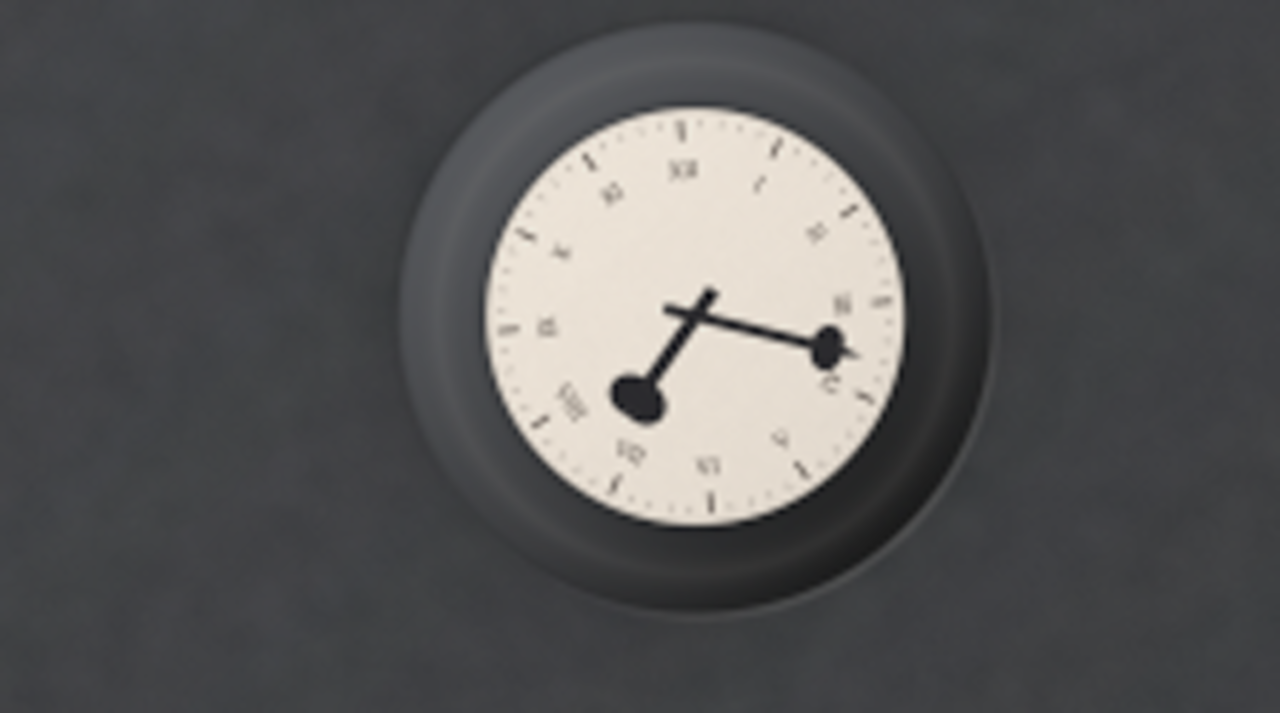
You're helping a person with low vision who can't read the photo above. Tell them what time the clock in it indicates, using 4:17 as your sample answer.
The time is 7:18
